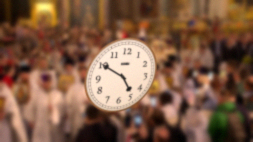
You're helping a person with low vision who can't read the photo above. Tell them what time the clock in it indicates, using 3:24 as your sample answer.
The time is 4:50
